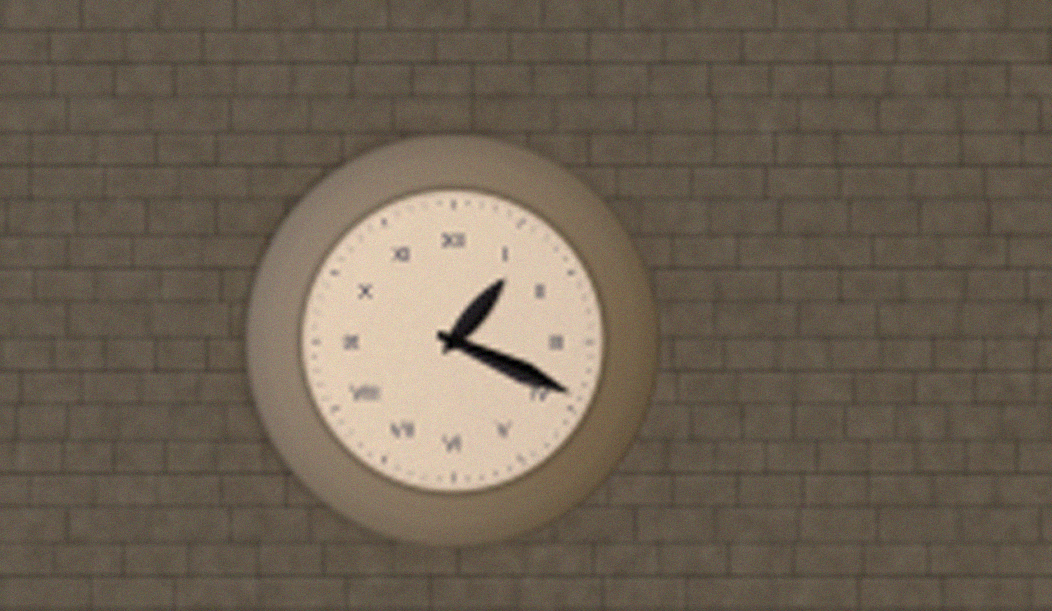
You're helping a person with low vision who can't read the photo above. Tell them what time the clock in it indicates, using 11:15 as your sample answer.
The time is 1:19
